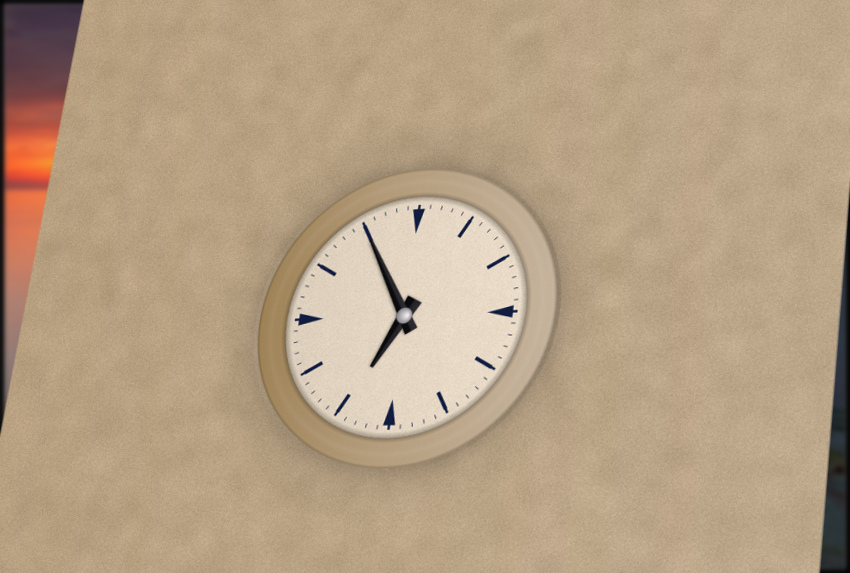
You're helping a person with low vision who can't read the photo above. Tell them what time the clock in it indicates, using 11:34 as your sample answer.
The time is 6:55
